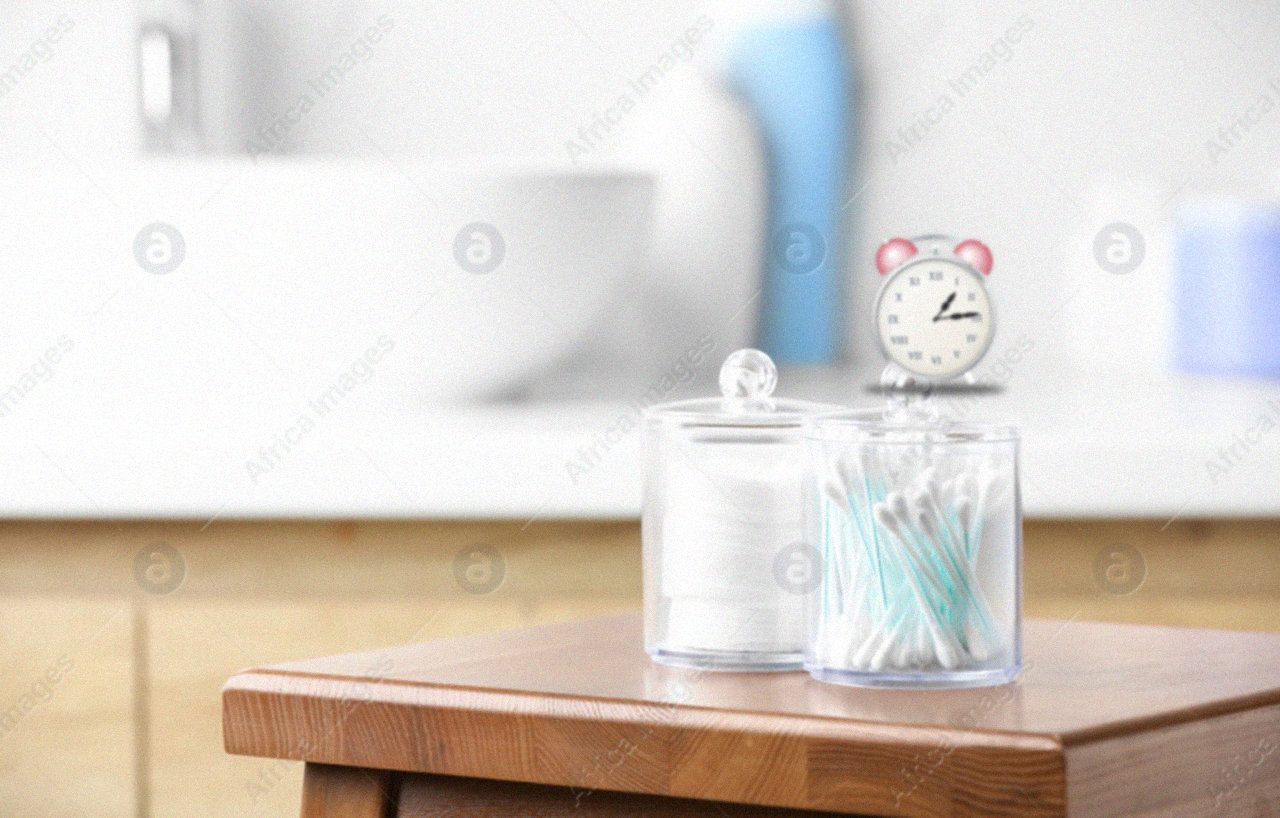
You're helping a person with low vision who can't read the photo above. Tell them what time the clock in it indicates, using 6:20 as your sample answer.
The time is 1:14
